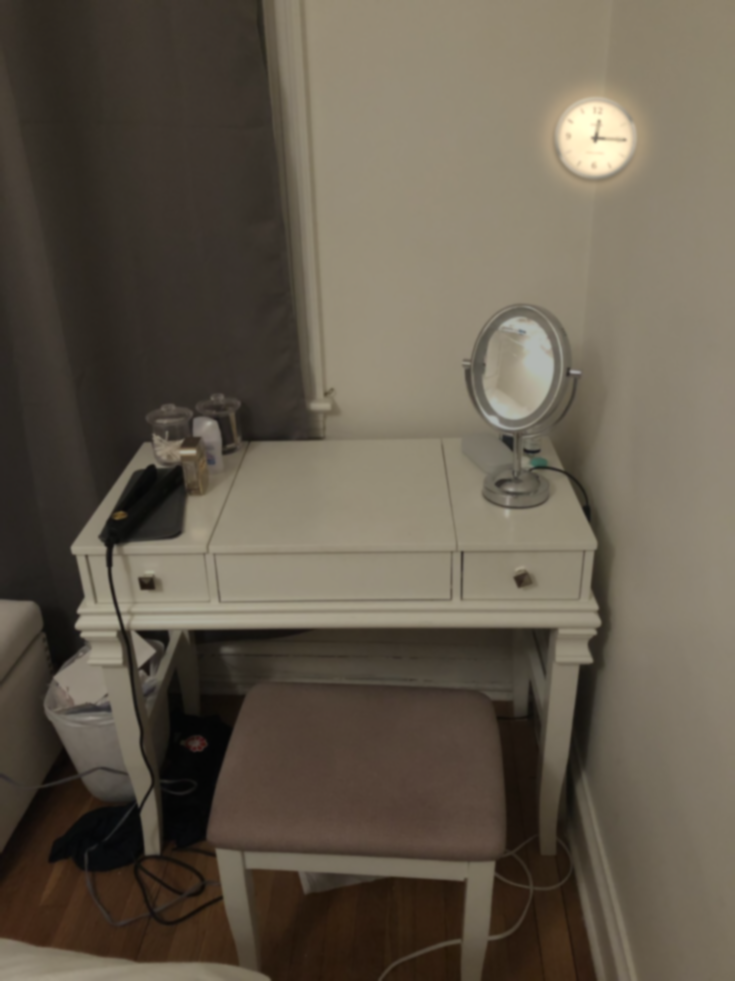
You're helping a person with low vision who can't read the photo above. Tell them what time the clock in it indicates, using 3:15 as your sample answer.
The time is 12:15
